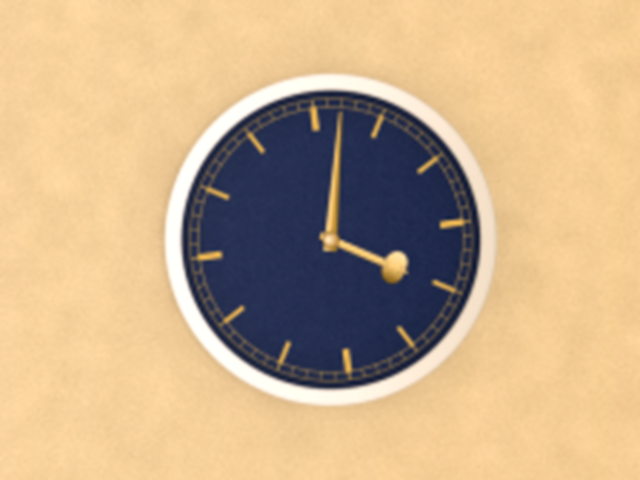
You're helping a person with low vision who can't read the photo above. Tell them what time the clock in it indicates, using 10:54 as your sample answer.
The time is 4:02
